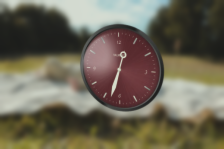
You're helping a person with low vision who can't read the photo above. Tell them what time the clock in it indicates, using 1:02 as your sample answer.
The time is 12:33
